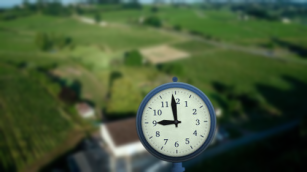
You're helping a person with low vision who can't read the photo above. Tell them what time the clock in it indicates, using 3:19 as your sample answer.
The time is 8:59
